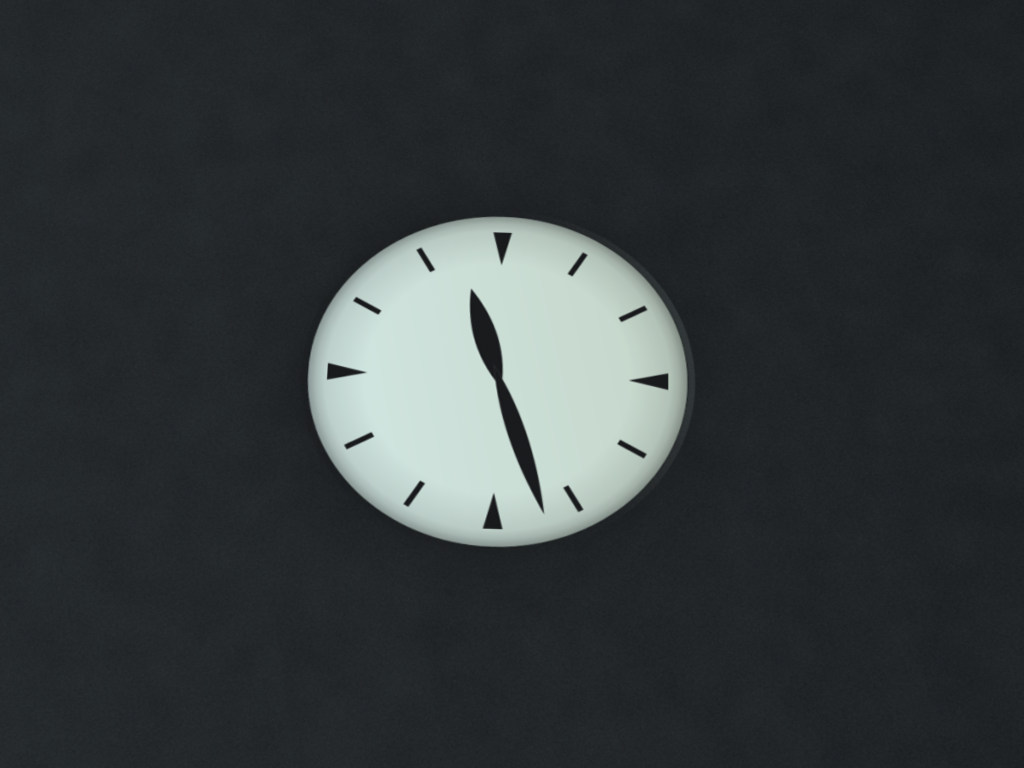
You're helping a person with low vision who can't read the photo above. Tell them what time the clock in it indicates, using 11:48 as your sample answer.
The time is 11:27
